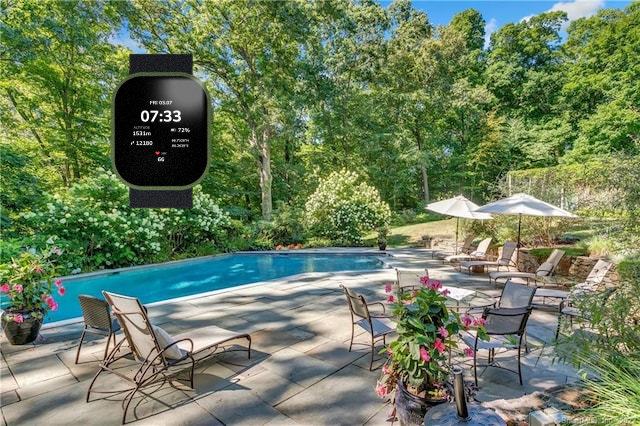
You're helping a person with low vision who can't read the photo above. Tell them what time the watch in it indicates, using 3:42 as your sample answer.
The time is 7:33
